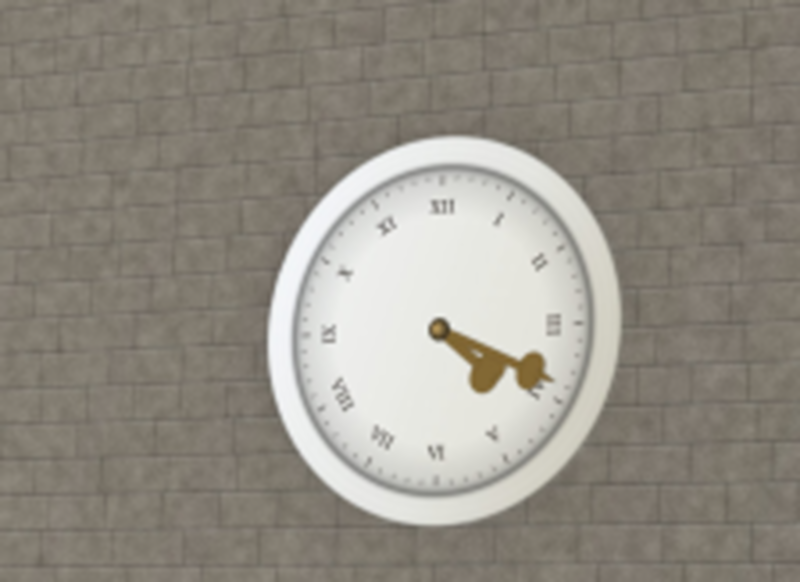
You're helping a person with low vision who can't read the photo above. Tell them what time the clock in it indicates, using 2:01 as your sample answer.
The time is 4:19
